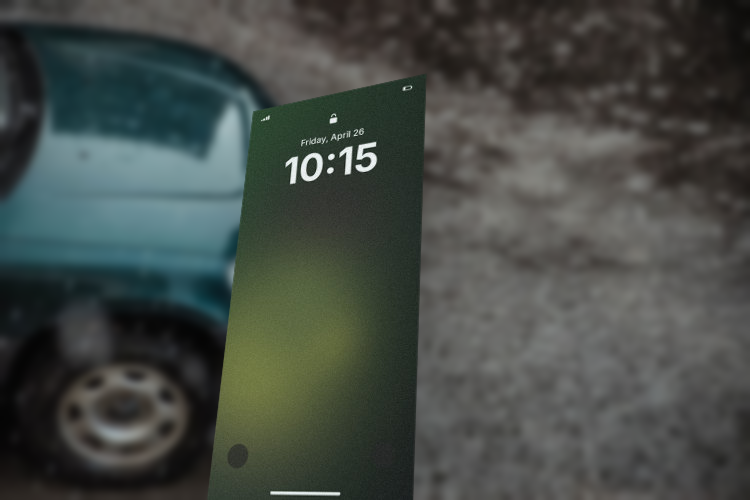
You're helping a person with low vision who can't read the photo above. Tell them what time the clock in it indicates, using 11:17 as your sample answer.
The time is 10:15
